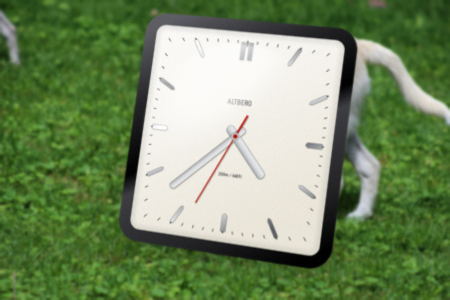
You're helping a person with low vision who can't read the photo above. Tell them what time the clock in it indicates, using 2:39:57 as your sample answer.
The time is 4:37:34
